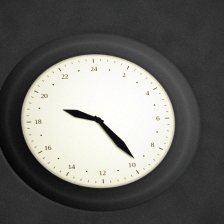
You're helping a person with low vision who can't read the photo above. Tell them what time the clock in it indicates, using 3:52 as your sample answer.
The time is 19:24
